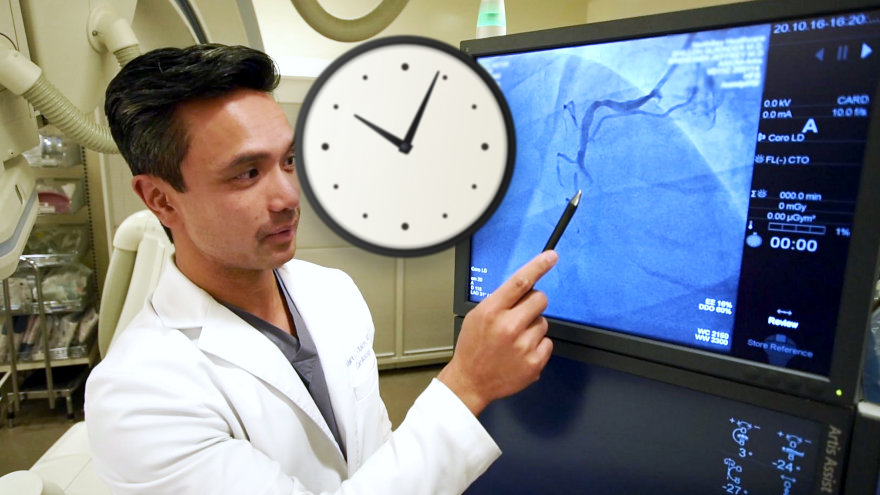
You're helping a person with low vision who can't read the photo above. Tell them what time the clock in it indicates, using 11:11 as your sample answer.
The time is 10:04
